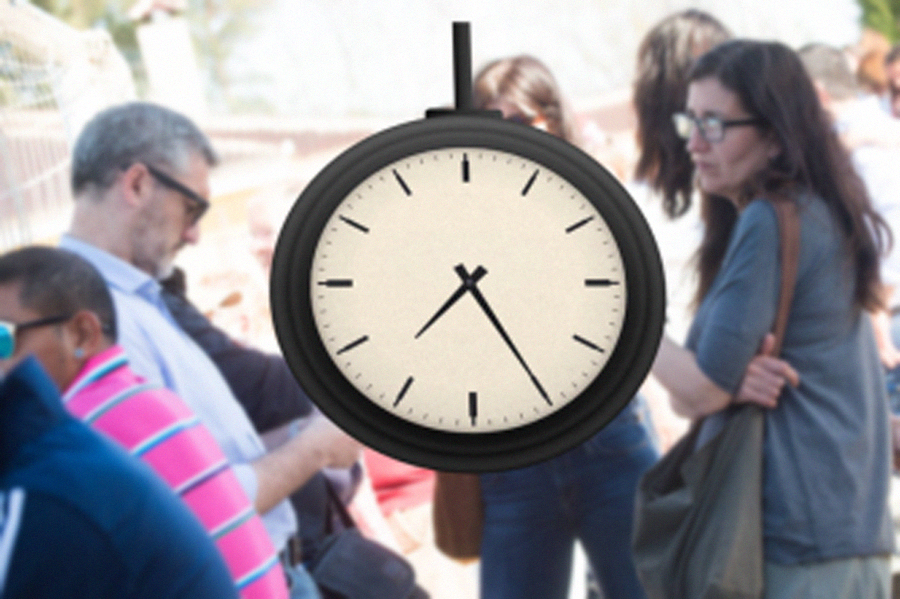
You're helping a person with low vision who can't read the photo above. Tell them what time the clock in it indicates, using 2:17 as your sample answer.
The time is 7:25
